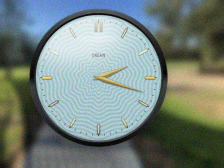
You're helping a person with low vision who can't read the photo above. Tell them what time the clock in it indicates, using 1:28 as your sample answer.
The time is 2:18
